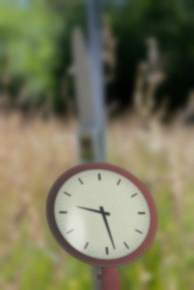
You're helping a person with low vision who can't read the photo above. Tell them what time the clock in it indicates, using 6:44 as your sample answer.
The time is 9:28
